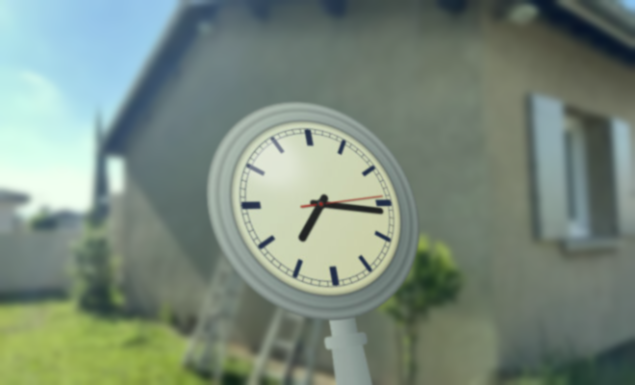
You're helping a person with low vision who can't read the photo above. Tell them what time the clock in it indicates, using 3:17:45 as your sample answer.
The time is 7:16:14
